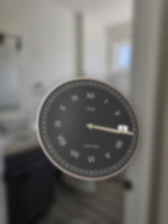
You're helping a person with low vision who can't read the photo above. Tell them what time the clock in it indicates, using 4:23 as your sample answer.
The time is 3:16
